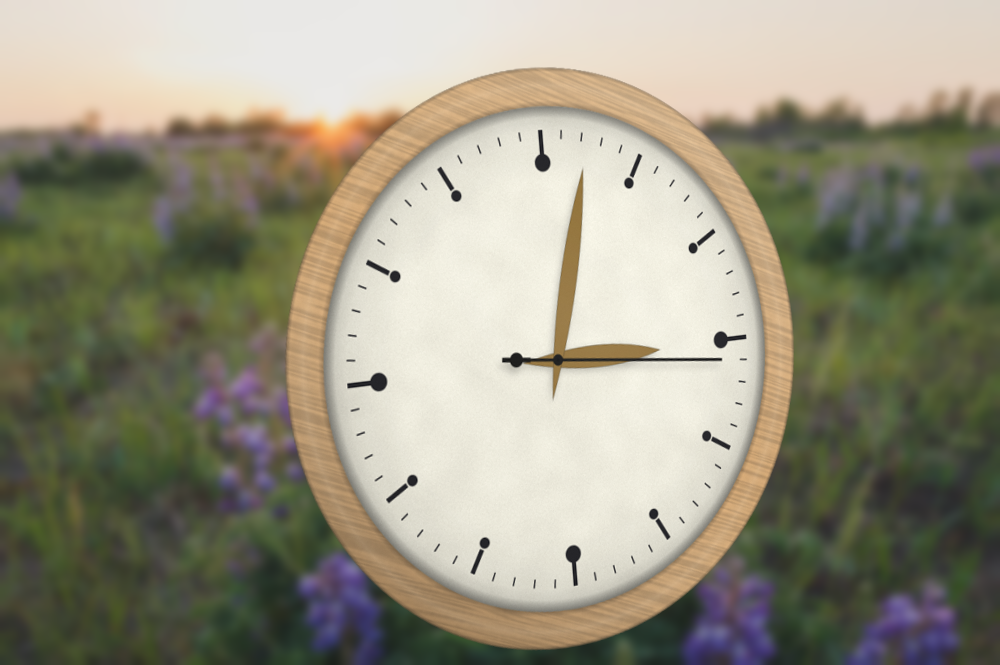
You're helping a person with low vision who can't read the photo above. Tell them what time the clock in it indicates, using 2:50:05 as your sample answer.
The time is 3:02:16
